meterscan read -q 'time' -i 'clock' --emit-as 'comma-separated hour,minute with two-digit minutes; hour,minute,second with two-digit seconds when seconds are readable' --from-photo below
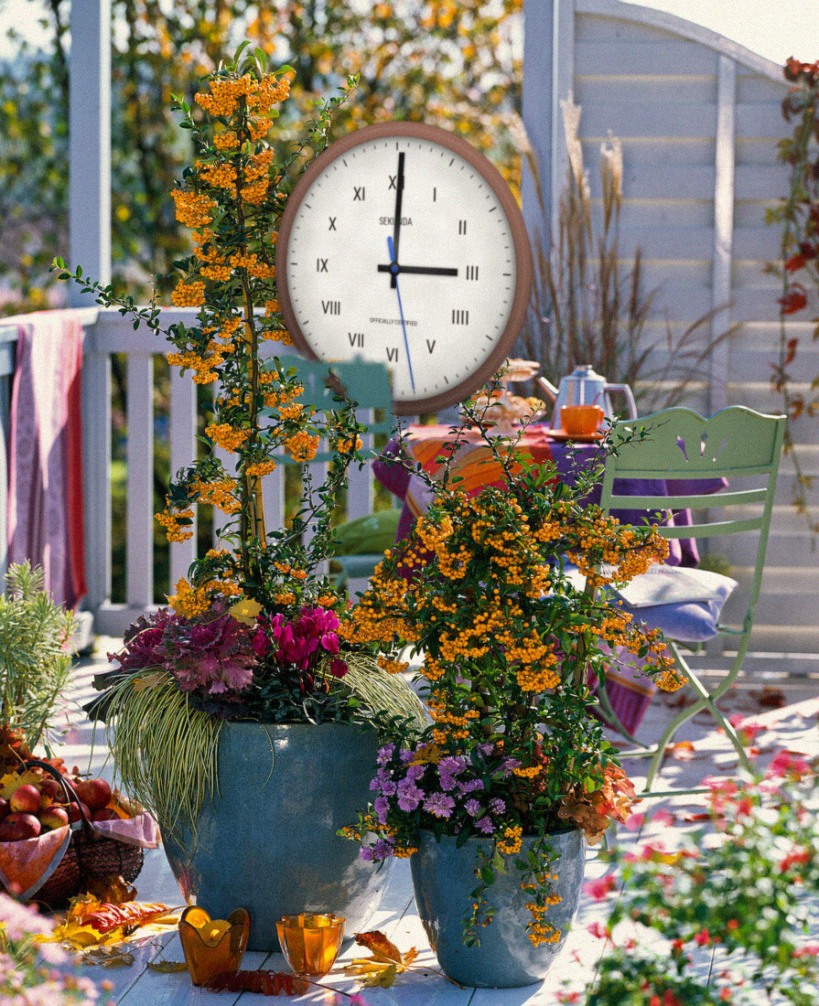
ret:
3,00,28
